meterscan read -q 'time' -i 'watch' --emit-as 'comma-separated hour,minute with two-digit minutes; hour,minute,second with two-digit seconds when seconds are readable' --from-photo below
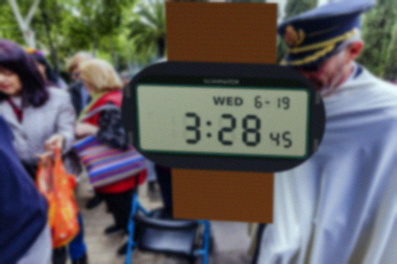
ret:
3,28,45
